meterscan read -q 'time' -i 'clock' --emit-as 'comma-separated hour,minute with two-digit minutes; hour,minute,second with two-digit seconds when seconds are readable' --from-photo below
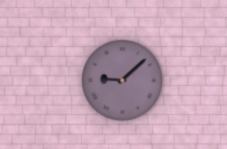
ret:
9,08
